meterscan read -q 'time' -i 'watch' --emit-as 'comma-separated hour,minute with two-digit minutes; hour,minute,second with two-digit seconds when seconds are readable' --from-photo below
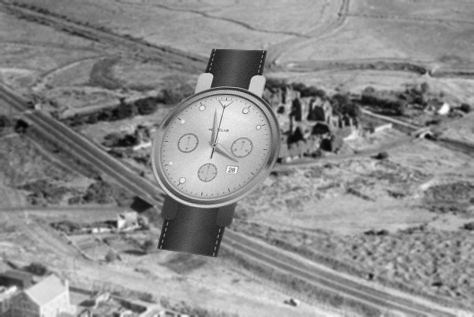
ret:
3,58
